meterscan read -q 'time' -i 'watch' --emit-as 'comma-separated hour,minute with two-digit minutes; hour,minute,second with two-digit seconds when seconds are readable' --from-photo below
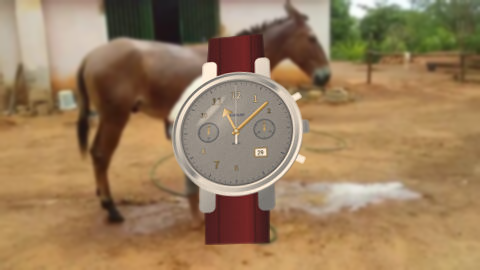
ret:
11,08
